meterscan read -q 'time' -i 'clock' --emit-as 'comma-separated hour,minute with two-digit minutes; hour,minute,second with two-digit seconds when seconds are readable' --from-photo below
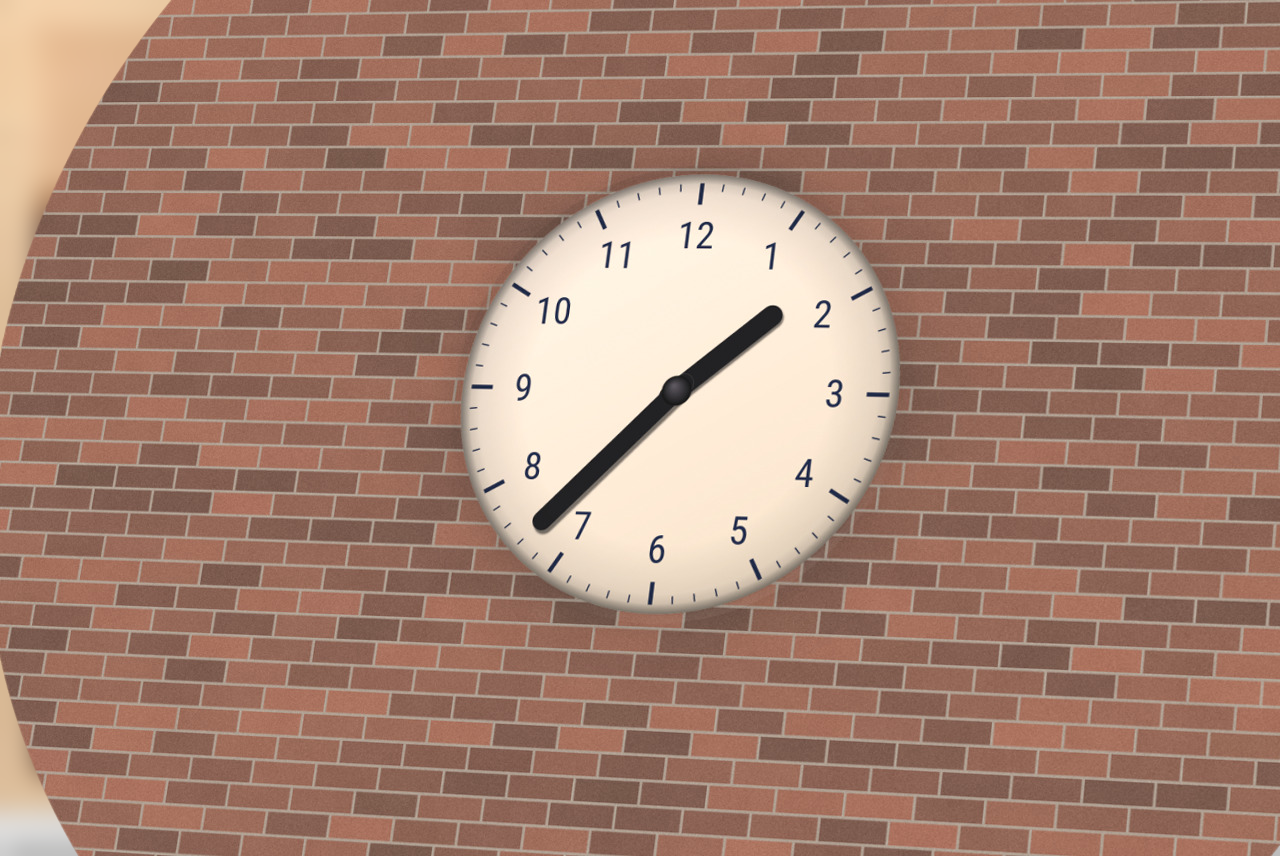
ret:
1,37
